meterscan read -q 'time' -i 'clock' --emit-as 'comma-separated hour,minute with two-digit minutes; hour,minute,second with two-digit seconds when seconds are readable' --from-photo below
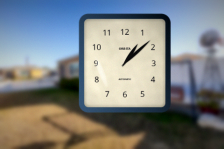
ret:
1,08
